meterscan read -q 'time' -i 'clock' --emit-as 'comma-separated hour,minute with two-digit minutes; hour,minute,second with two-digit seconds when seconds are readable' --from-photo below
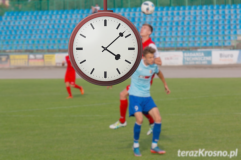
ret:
4,08
